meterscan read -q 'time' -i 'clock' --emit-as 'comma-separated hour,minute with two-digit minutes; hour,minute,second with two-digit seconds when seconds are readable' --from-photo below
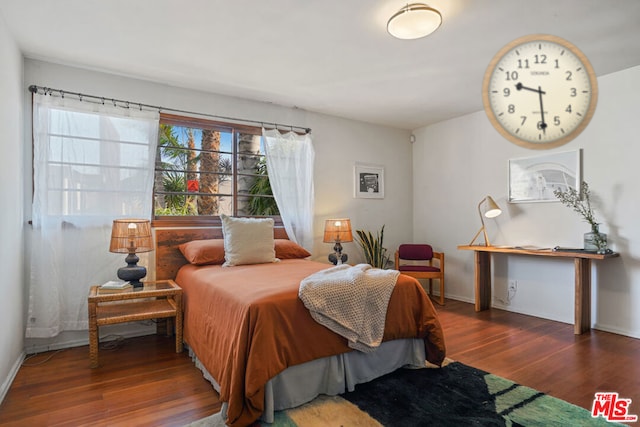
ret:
9,29
